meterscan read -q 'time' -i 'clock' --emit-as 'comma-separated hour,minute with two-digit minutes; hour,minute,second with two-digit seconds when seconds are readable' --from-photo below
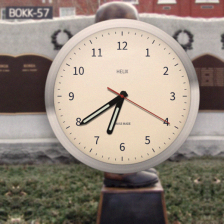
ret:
6,39,20
